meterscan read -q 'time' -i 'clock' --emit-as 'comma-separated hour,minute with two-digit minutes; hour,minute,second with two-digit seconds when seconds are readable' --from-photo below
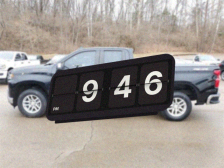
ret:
9,46
